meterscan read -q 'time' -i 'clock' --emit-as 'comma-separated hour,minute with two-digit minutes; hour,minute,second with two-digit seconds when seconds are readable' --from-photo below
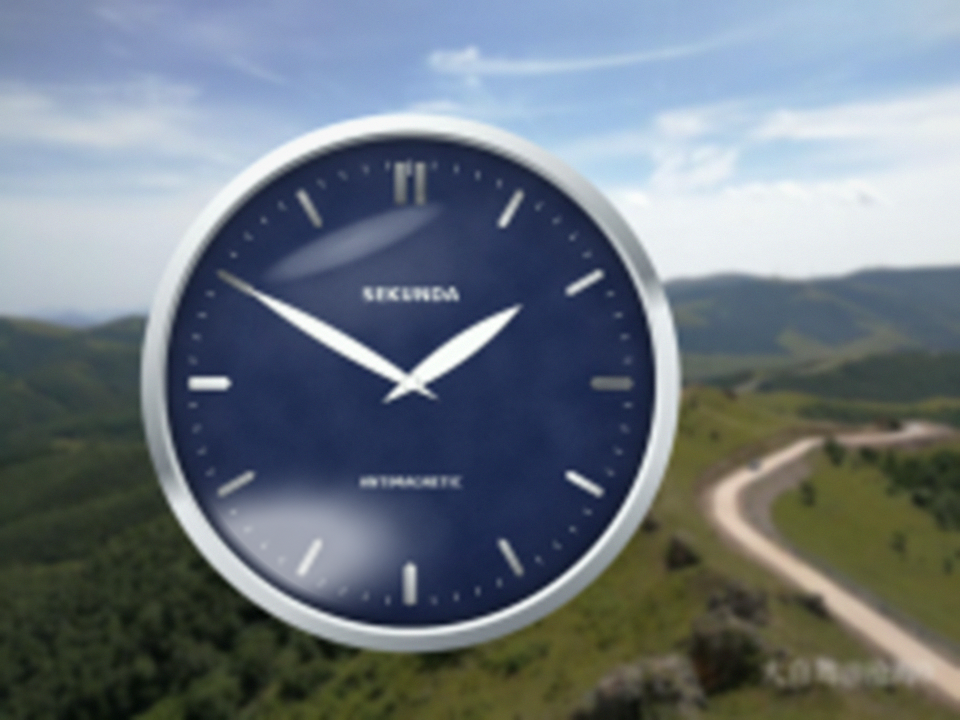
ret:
1,50
